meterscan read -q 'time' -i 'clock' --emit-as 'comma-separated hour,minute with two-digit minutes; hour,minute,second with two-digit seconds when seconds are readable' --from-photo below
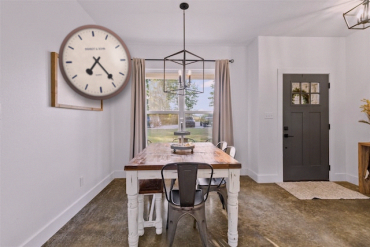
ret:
7,24
